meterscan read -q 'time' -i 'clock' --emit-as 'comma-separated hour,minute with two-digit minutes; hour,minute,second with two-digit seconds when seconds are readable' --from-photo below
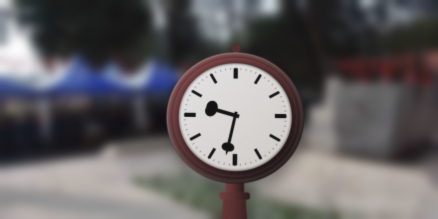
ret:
9,32
